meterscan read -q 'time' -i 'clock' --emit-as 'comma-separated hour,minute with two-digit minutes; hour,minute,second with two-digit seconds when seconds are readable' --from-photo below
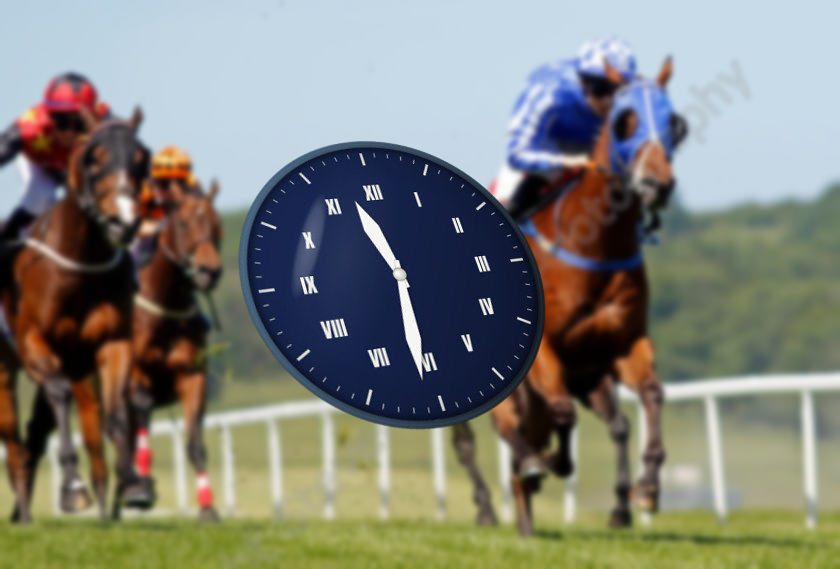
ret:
11,31
